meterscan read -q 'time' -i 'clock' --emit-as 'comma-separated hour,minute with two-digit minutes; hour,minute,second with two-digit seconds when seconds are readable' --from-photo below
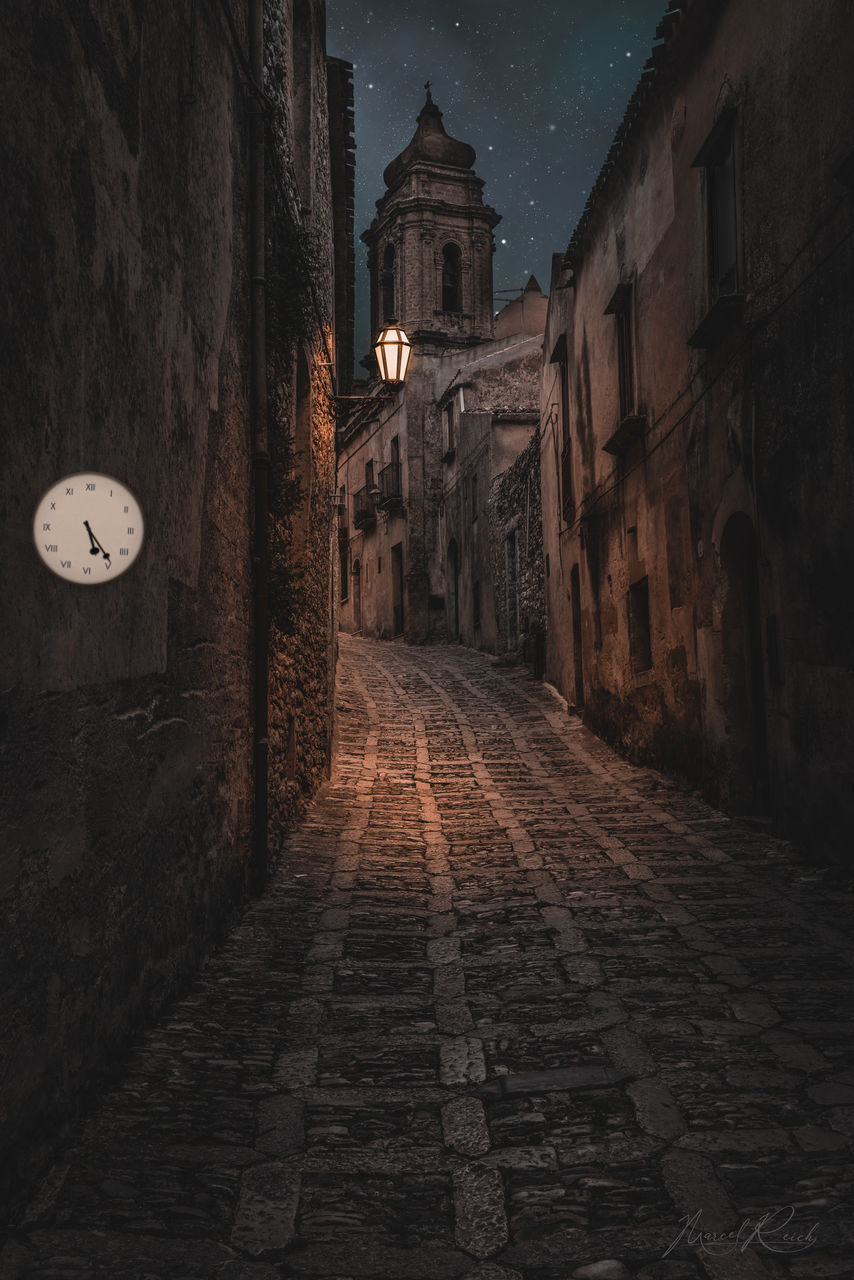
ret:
5,24
